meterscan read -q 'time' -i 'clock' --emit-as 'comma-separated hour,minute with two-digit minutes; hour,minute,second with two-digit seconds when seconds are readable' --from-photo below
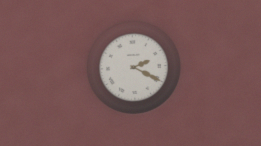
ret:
2,20
